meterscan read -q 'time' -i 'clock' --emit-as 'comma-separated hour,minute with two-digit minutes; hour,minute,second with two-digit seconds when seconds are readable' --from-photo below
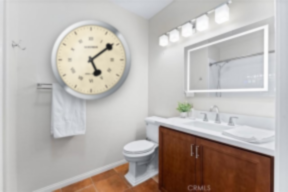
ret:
5,09
